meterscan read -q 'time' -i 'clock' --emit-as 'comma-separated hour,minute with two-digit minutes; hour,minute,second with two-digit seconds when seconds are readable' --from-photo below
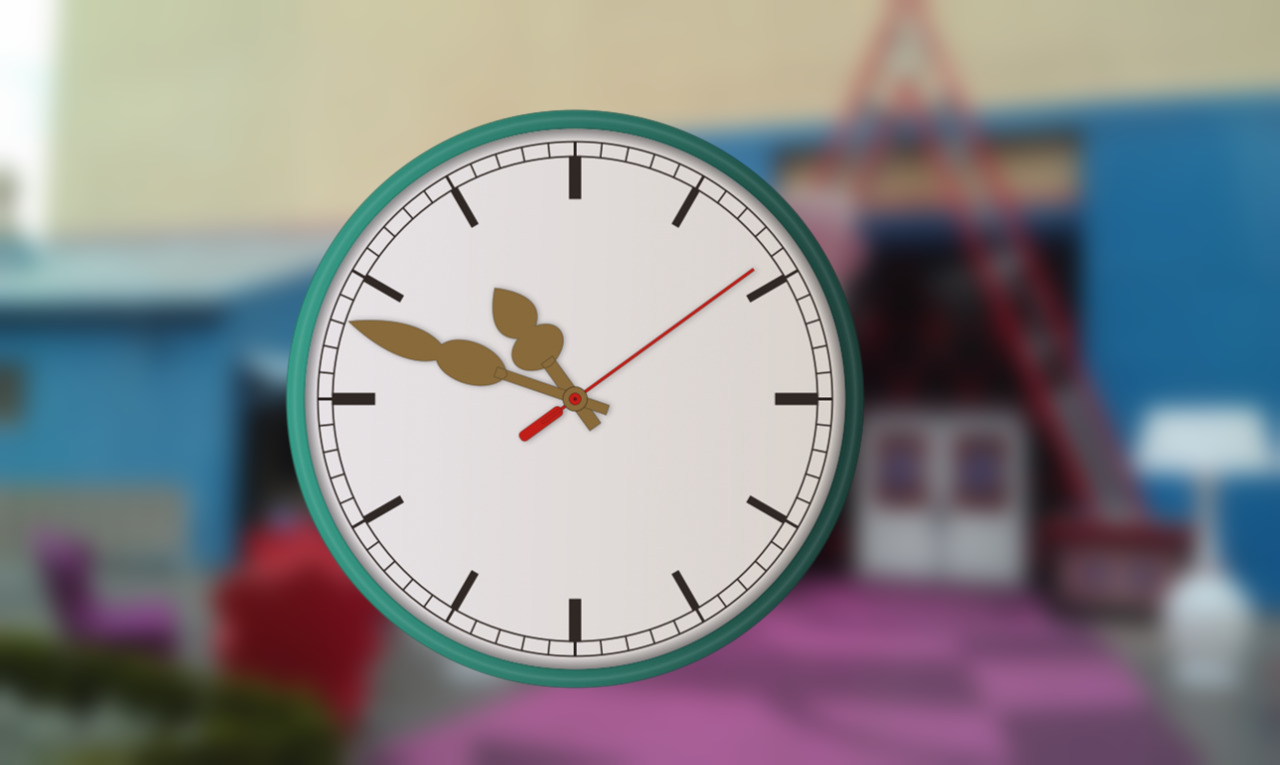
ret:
10,48,09
